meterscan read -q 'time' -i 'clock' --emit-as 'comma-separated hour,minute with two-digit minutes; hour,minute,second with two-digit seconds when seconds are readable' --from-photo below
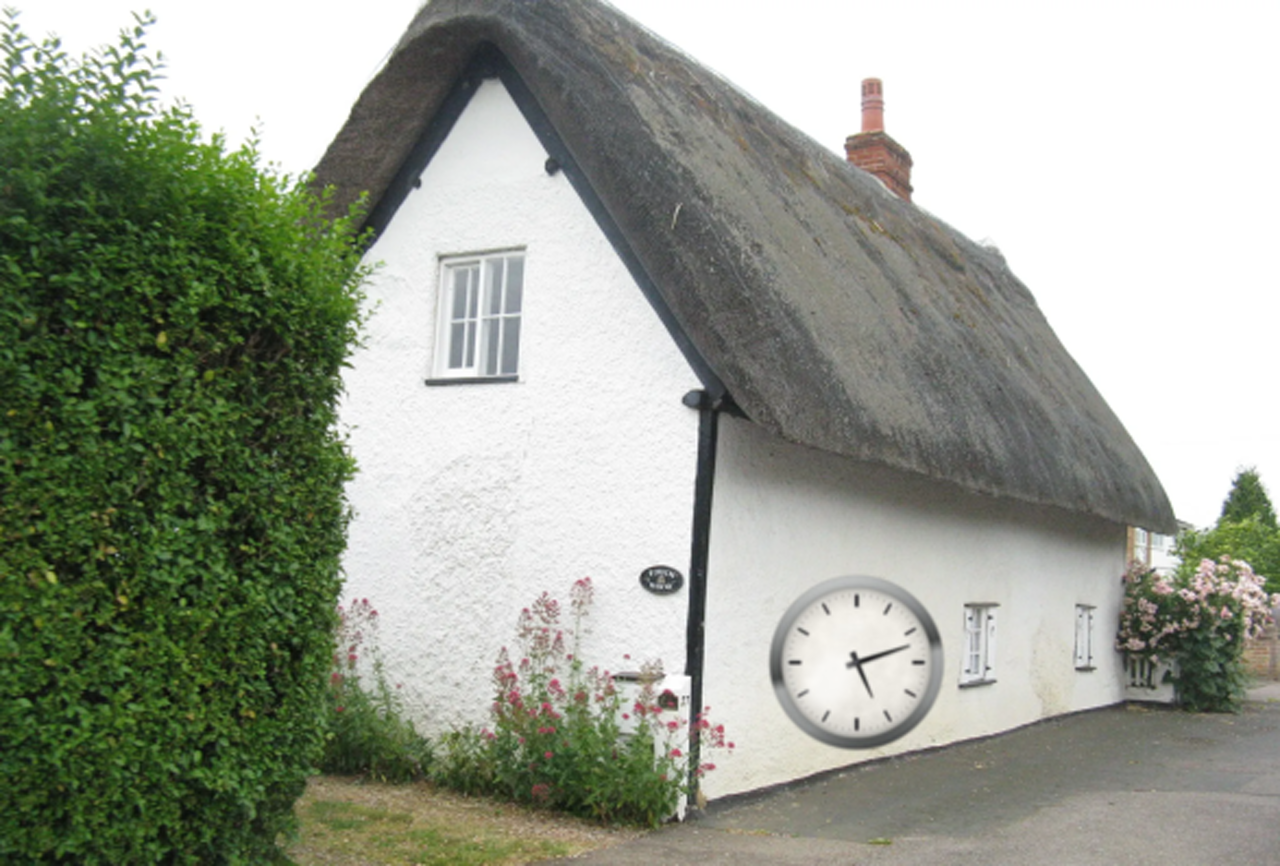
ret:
5,12
